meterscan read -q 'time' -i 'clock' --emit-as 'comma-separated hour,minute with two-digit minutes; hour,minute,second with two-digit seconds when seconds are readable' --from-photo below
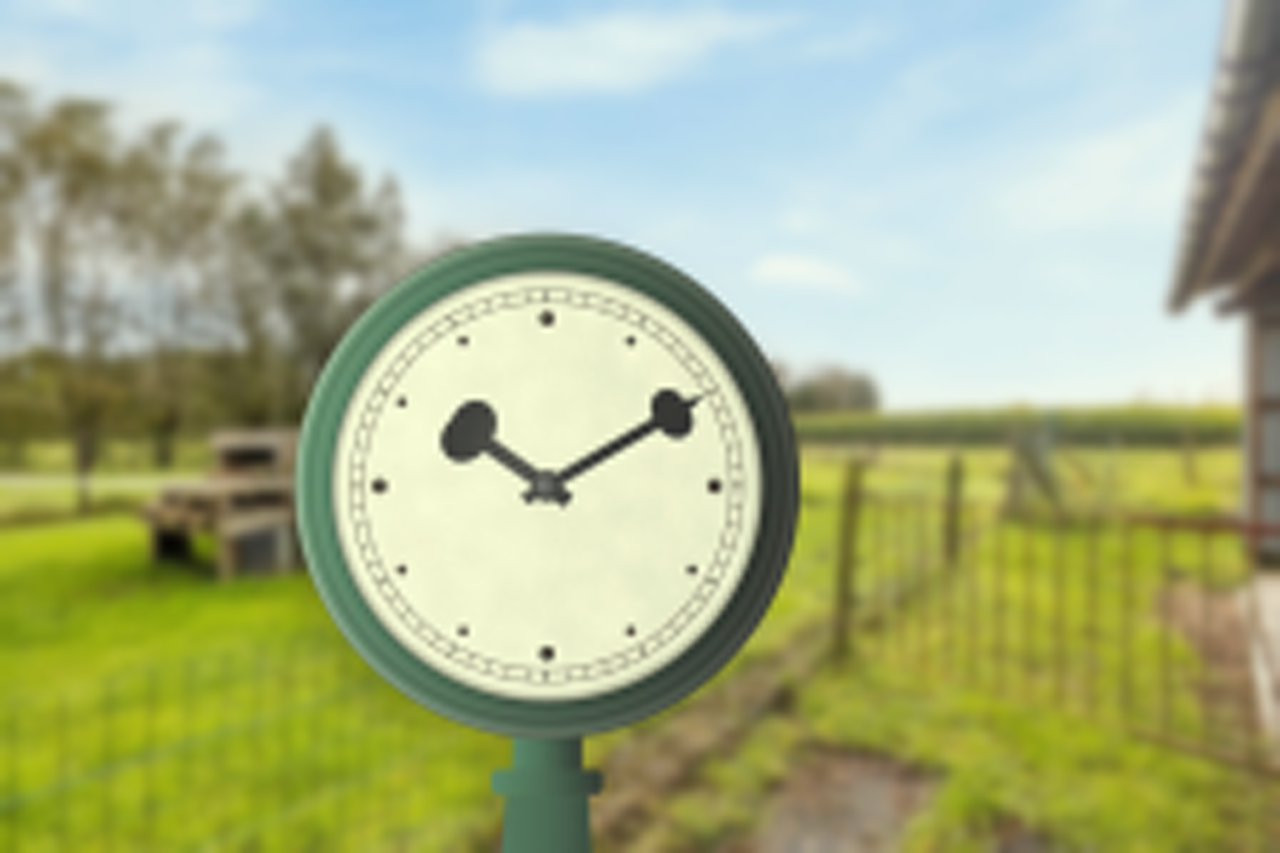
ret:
10,10
